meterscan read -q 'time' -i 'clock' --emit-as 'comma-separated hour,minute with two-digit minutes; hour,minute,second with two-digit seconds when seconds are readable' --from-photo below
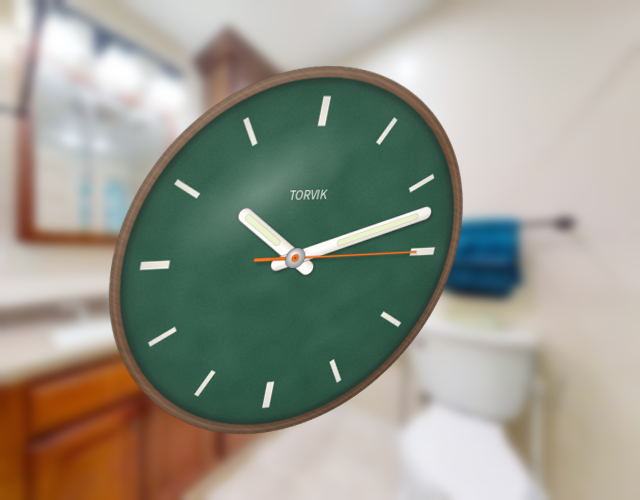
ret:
10,12,15
